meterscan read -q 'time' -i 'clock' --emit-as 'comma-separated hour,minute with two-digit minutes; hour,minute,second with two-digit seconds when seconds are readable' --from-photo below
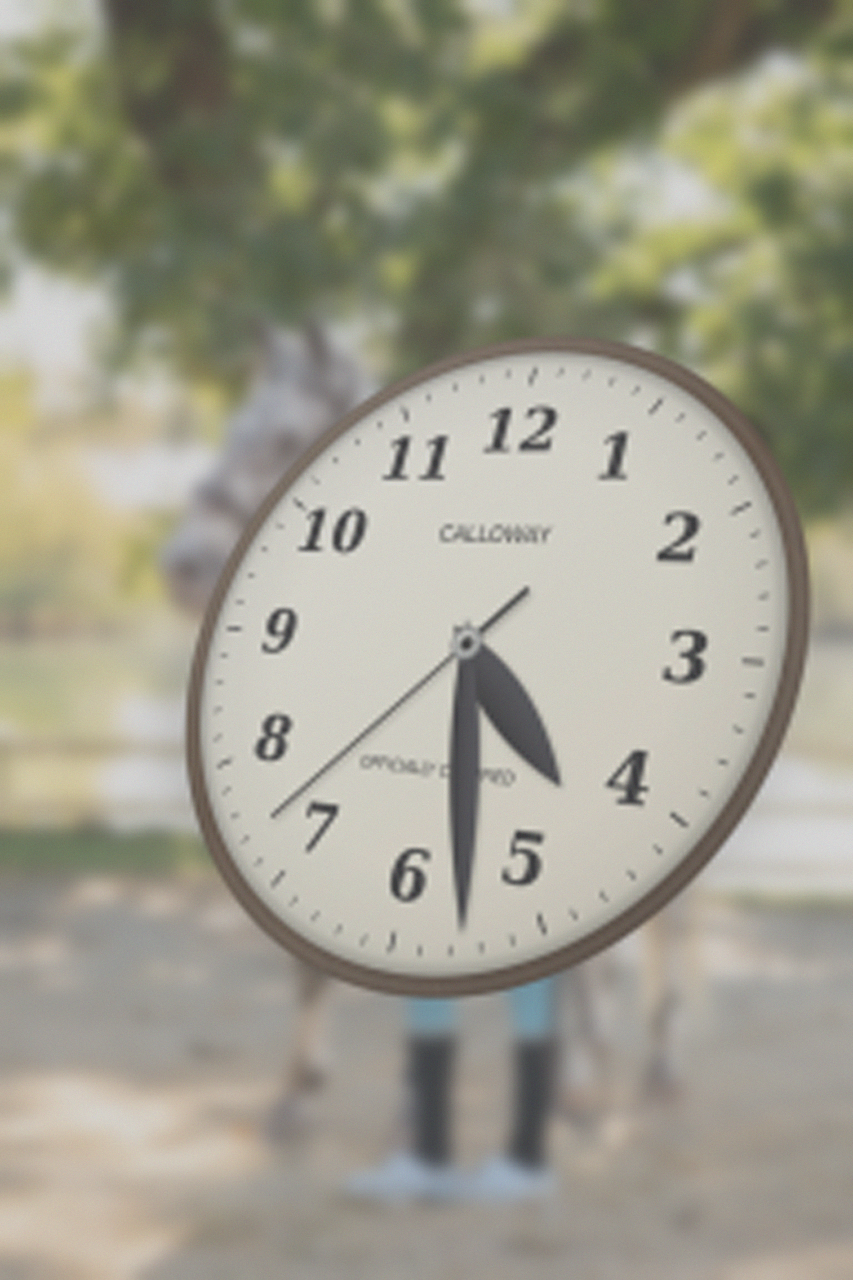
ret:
4,27,37
